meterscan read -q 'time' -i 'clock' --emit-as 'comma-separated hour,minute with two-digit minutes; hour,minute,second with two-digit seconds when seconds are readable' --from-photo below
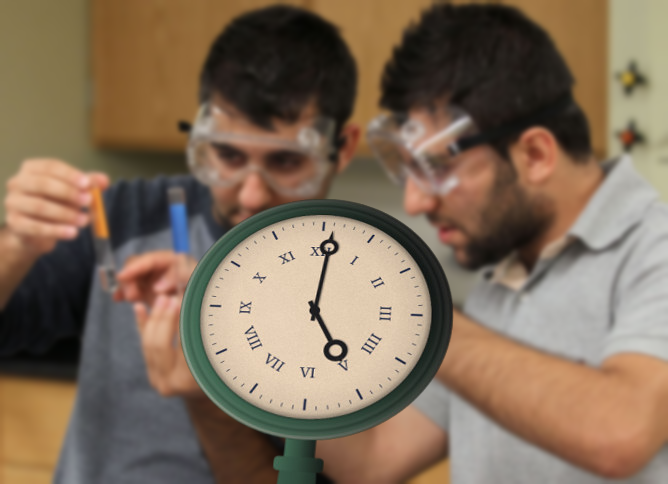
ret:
5,01
